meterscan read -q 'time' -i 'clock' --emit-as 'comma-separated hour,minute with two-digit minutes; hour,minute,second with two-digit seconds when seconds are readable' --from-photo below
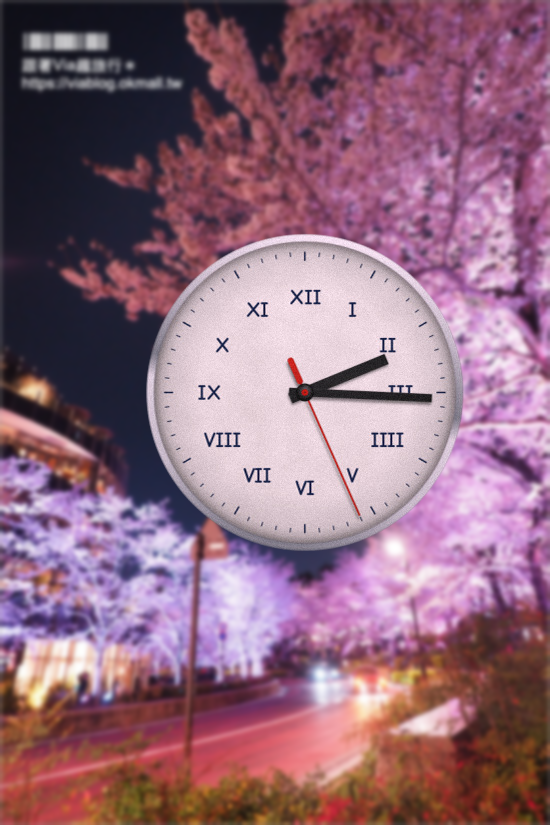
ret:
2,15,26
